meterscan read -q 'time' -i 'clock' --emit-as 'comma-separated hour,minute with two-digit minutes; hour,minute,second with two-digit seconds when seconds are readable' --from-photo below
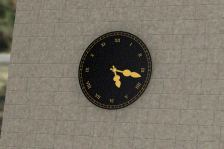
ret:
5,17
